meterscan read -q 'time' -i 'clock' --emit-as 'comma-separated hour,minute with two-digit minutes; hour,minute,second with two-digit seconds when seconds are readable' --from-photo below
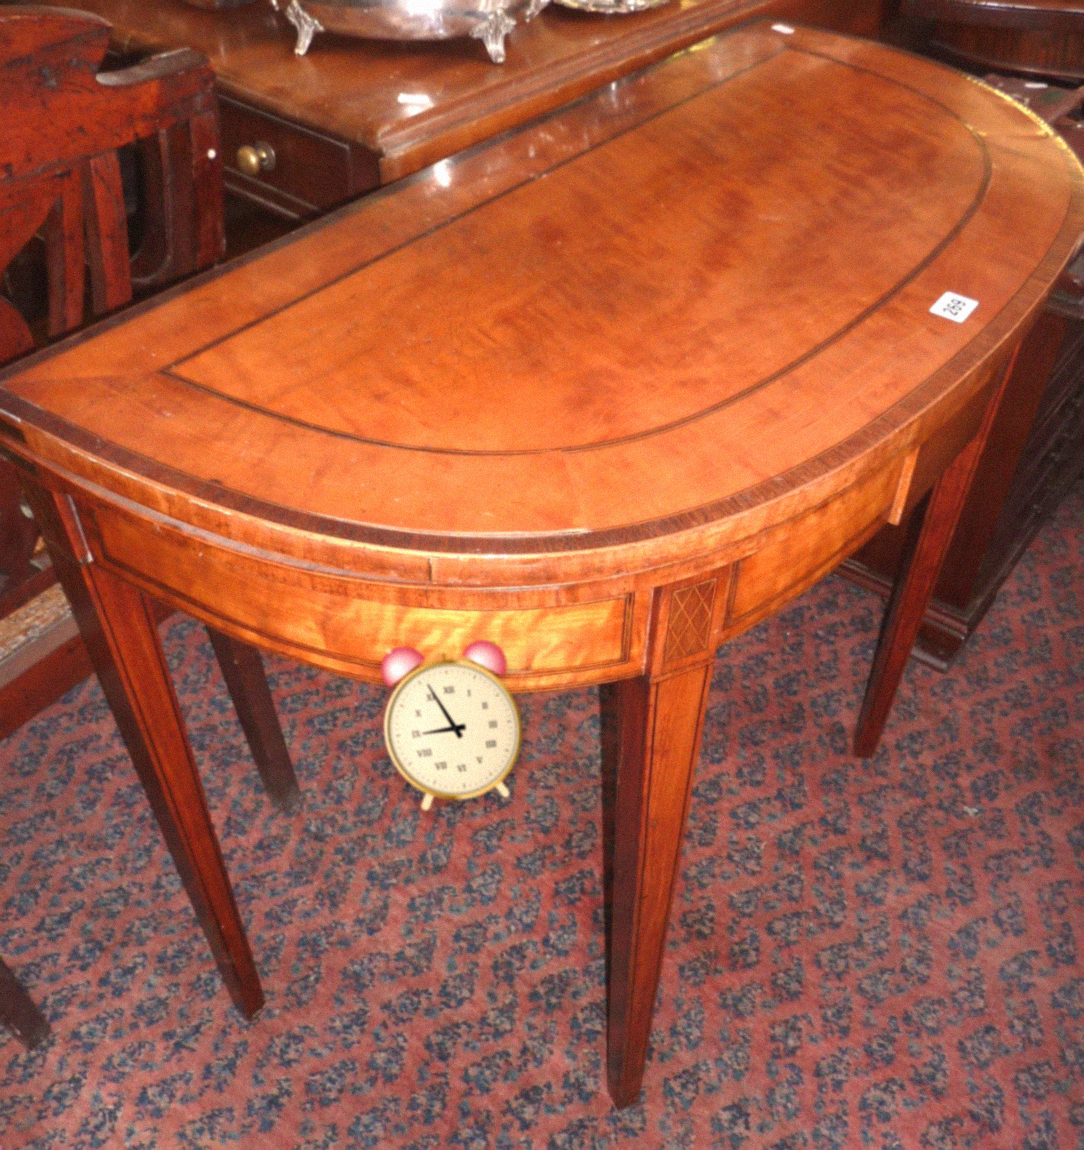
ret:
8,56
